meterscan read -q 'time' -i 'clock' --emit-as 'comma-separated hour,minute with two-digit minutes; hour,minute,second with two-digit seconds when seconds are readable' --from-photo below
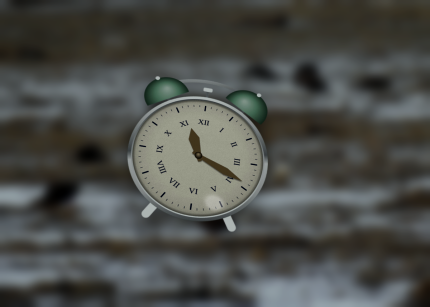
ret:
11,19
